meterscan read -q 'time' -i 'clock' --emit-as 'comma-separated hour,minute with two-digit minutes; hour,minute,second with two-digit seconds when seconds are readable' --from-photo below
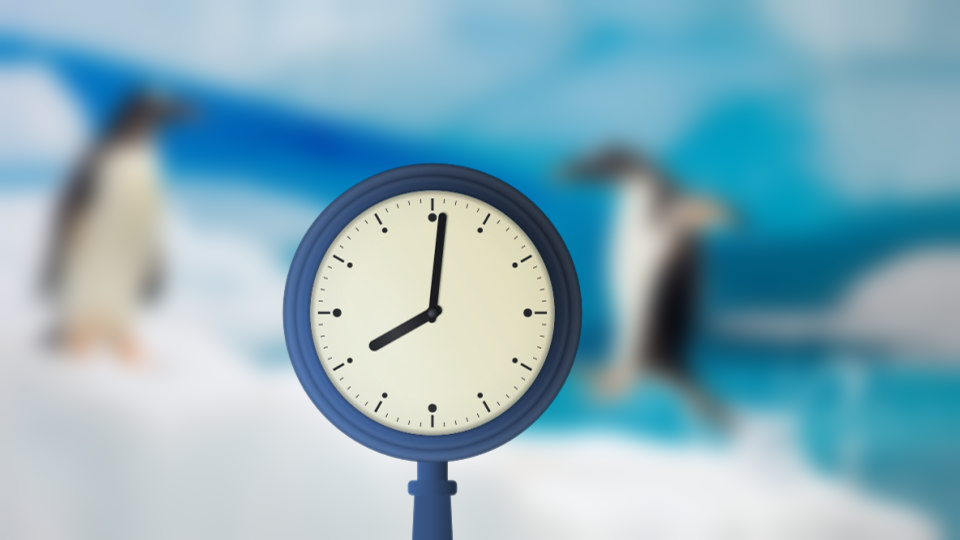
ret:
8,01
